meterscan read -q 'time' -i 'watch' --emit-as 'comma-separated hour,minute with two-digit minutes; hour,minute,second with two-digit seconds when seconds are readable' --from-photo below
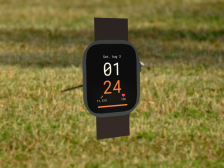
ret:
1,24
